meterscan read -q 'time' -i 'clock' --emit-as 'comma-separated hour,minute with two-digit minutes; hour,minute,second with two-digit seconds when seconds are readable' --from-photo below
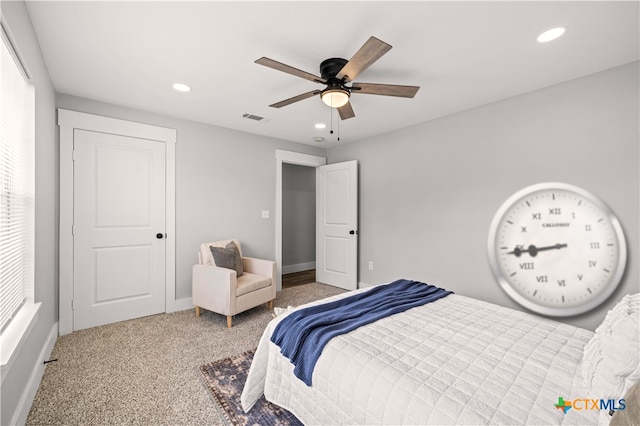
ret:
8,44
